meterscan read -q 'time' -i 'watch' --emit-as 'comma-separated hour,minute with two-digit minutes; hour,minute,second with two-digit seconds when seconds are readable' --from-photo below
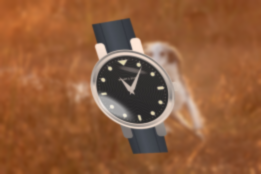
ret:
11,06
